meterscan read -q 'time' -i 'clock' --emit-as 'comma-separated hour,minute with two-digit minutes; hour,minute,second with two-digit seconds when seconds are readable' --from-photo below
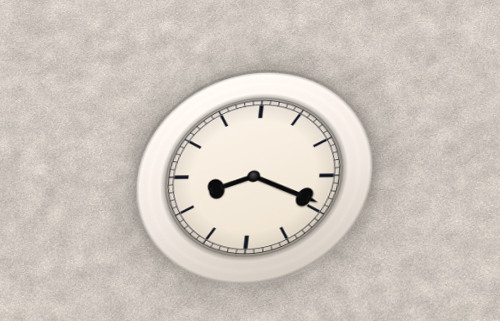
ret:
8,19
